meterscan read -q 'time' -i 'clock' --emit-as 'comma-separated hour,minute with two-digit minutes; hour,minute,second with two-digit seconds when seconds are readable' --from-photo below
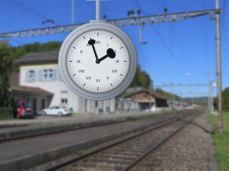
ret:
1,57
